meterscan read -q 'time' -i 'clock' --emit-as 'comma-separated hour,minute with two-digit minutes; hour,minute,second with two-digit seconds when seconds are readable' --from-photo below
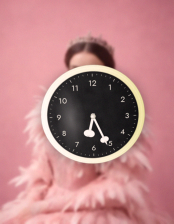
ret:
6,26
